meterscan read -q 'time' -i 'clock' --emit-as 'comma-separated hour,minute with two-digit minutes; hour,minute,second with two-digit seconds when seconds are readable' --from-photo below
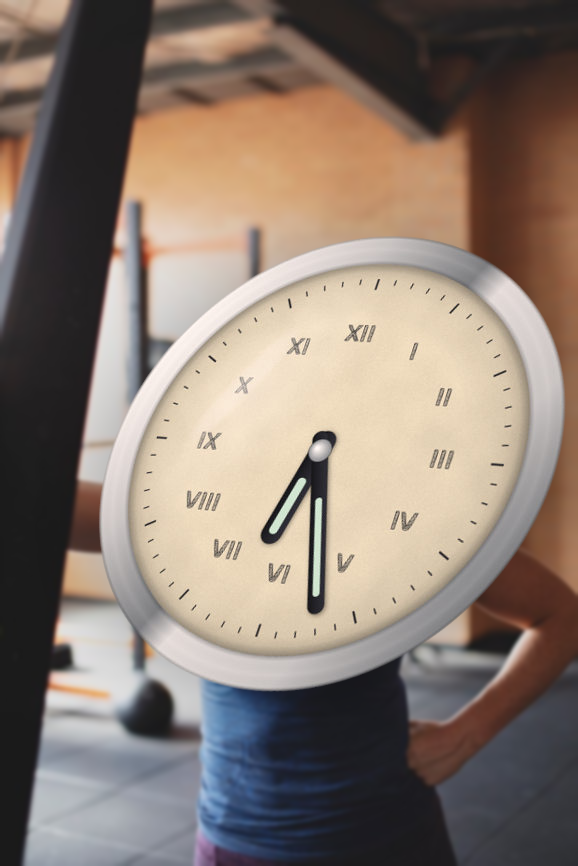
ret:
6,27
